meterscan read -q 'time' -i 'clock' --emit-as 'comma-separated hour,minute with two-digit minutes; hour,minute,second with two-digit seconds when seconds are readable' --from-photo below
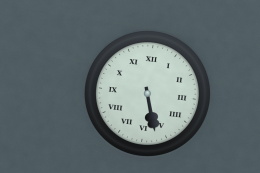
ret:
5,27
